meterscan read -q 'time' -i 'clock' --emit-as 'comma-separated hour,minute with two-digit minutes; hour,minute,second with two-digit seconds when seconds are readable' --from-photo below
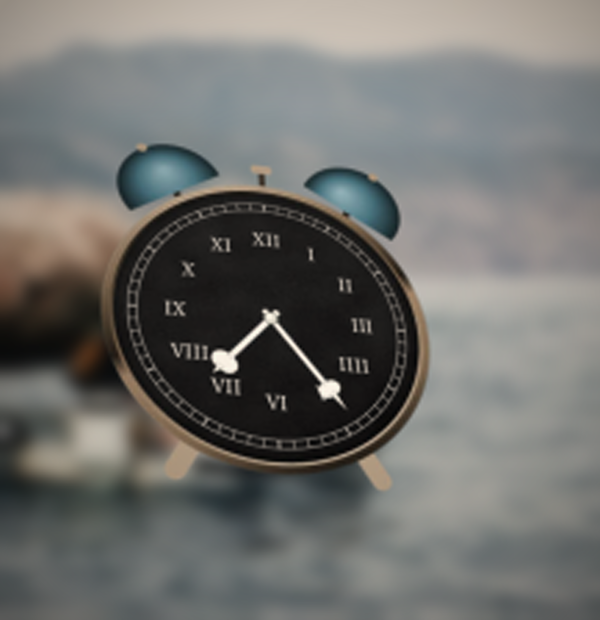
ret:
7,24
